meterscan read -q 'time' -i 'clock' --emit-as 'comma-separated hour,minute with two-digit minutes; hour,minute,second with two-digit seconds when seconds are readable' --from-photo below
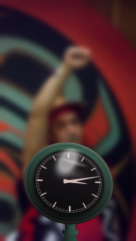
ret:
3,13
